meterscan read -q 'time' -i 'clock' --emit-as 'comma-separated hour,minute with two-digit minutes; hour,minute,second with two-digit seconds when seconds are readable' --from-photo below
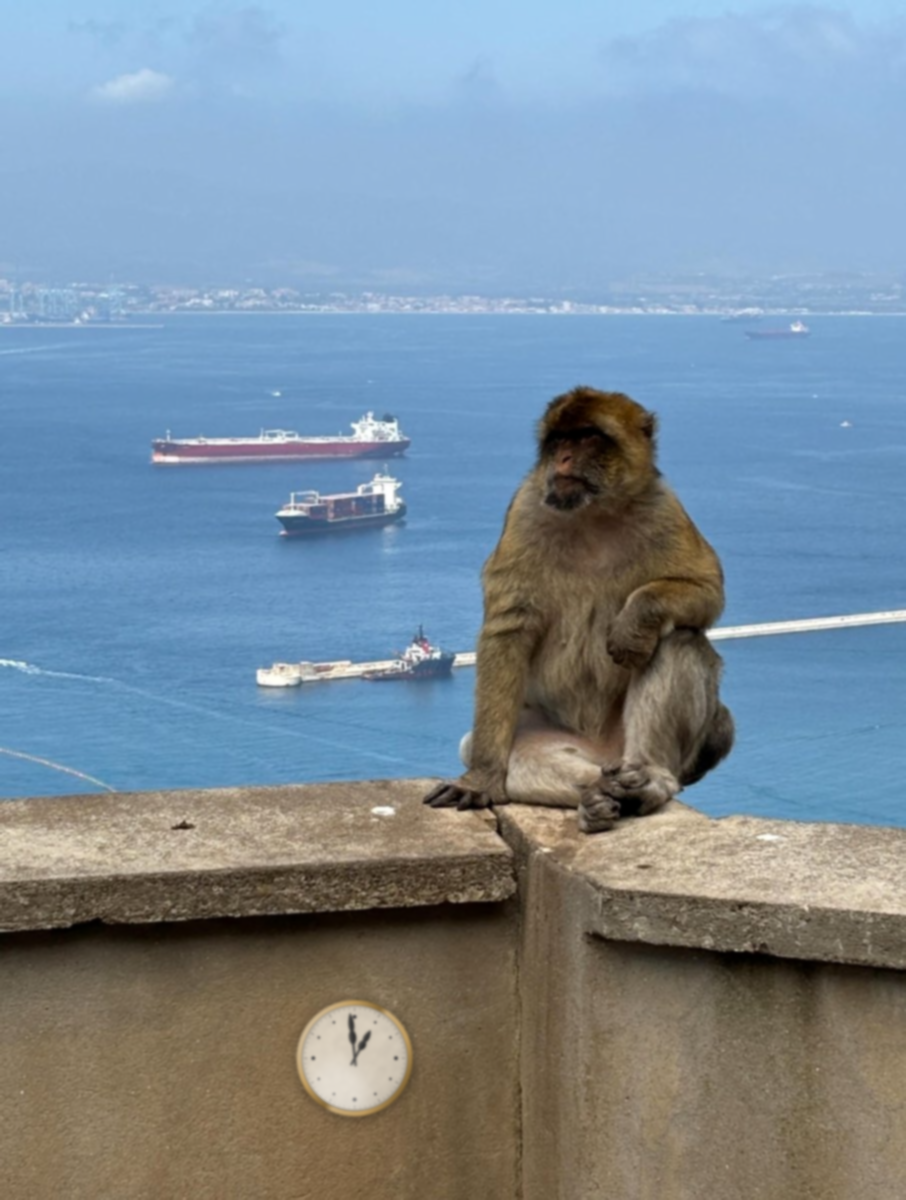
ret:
12,59
